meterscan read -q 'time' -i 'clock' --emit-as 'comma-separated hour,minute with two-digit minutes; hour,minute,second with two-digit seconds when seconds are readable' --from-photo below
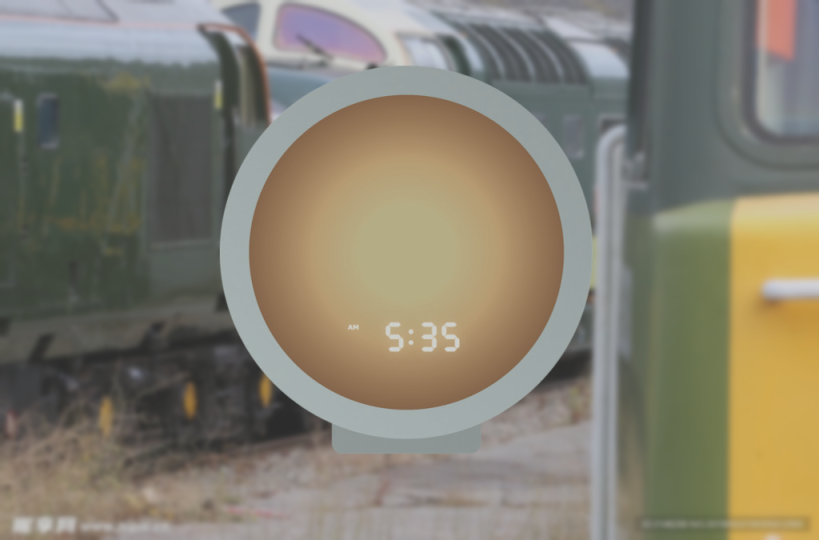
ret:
5,35
